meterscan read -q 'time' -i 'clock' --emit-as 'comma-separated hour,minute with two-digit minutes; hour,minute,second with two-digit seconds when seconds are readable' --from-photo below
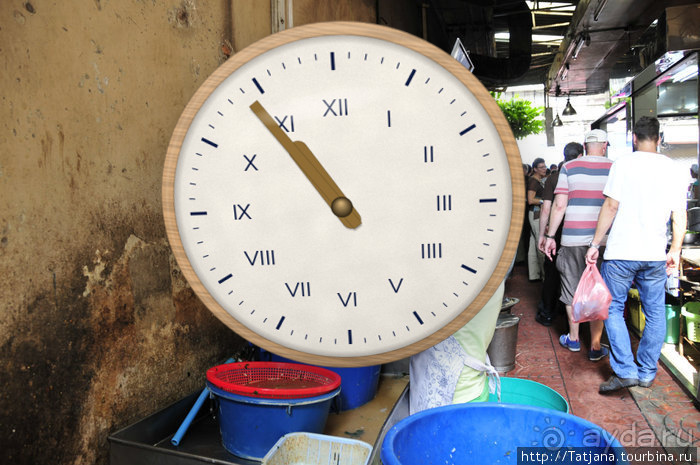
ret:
10,54
